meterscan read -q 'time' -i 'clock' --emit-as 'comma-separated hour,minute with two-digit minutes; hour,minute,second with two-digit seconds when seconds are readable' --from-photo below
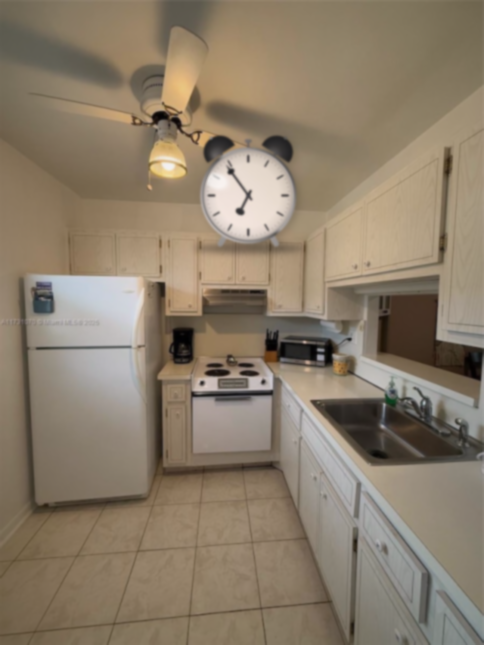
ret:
6,54
